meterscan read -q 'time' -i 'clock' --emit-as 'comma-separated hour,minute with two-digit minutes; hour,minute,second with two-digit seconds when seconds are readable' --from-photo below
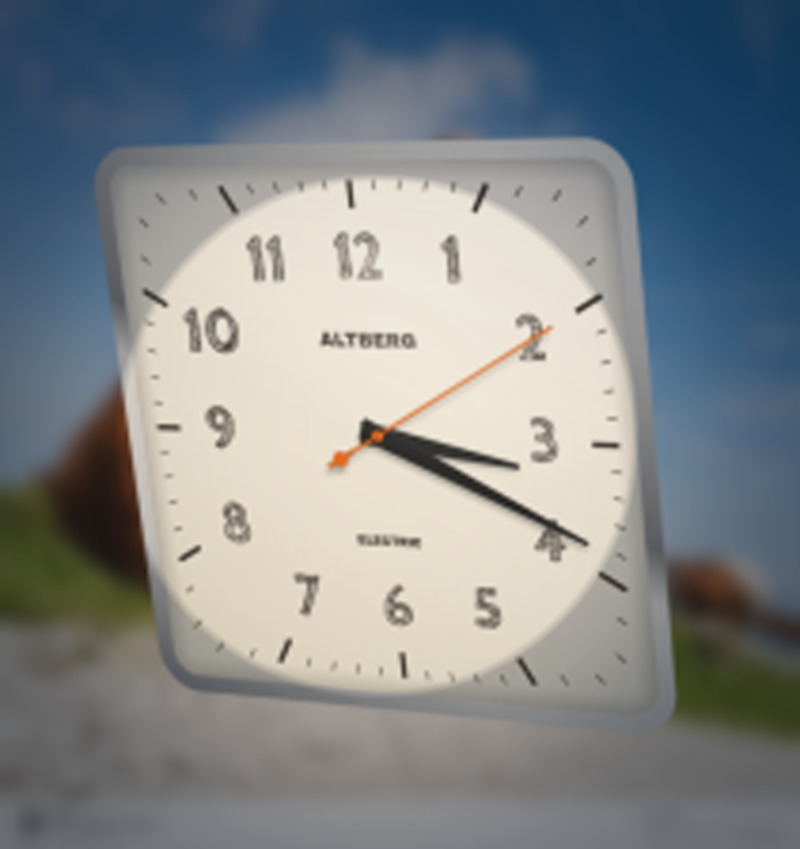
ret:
3,19,10
